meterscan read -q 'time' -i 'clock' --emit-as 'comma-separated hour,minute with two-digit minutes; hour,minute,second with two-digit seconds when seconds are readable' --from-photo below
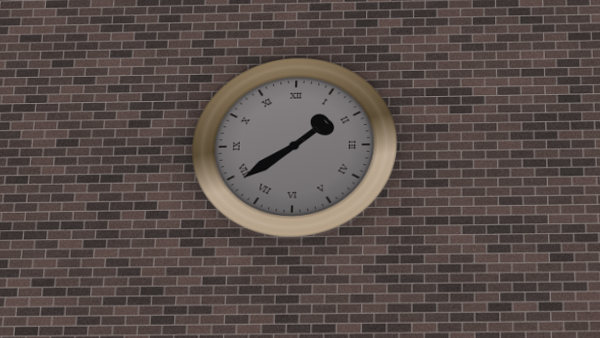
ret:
1,39
